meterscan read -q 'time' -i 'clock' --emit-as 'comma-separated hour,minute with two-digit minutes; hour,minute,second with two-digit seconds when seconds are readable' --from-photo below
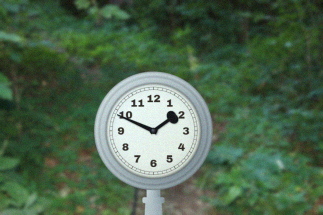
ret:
1,49
